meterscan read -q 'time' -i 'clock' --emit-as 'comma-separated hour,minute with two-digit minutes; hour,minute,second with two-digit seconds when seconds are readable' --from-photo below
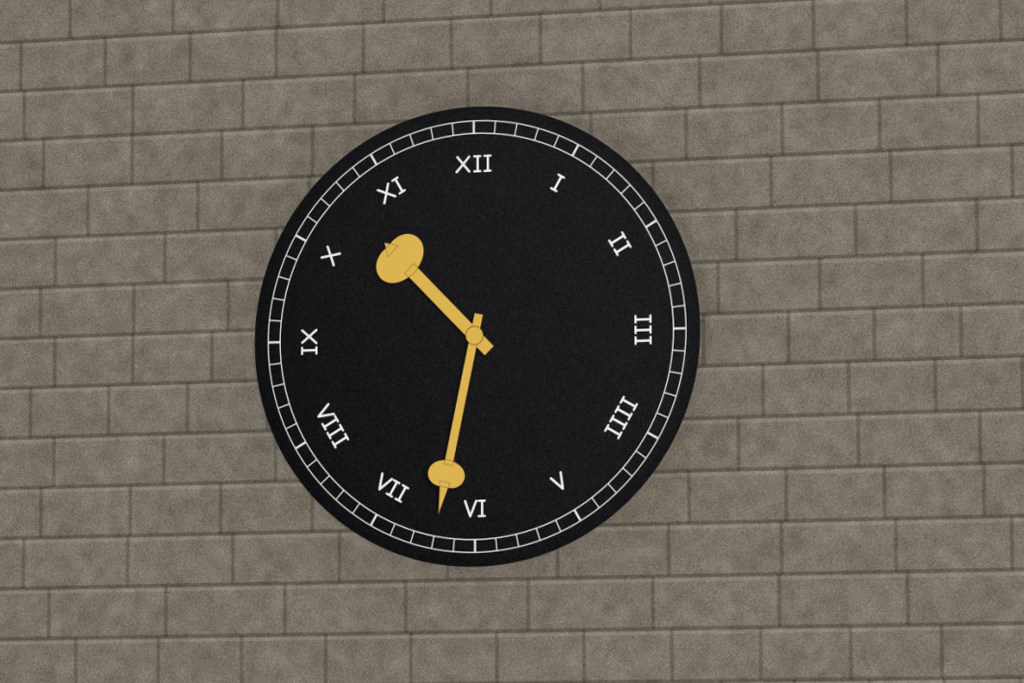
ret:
10,32
